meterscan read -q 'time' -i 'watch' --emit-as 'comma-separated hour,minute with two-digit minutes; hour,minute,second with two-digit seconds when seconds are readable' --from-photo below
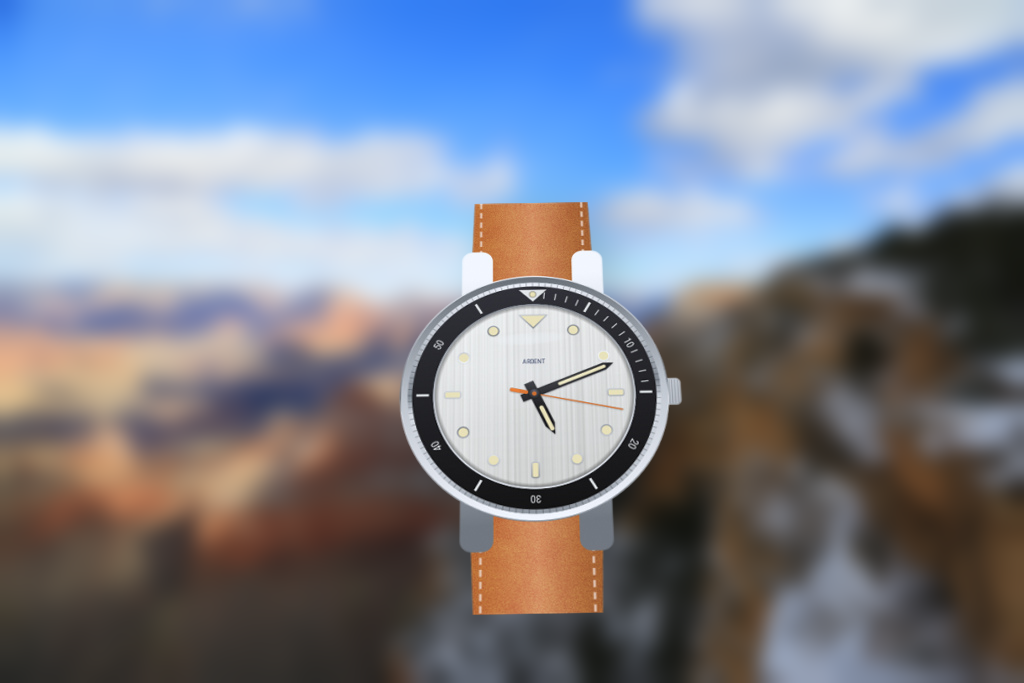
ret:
5,11,17
